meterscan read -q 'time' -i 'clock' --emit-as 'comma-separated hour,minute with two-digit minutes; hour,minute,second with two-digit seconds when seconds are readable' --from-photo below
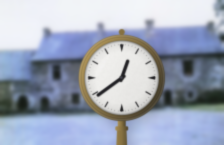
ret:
12,39
